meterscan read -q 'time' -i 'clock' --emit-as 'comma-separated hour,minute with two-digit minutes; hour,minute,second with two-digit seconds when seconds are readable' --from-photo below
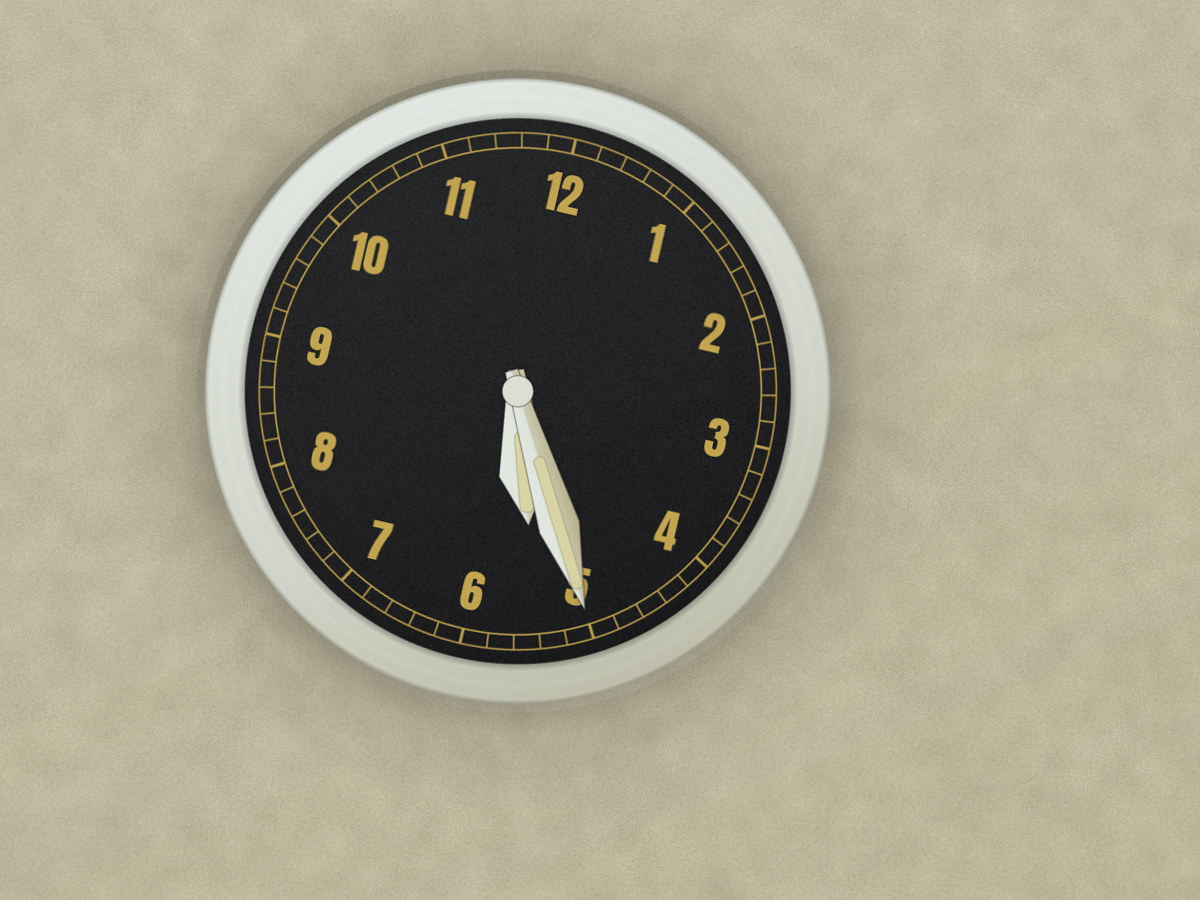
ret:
5,25
